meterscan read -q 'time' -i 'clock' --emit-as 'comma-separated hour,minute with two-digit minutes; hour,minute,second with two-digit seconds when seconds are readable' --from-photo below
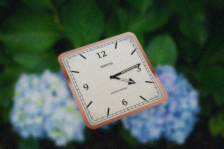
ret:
4,14
